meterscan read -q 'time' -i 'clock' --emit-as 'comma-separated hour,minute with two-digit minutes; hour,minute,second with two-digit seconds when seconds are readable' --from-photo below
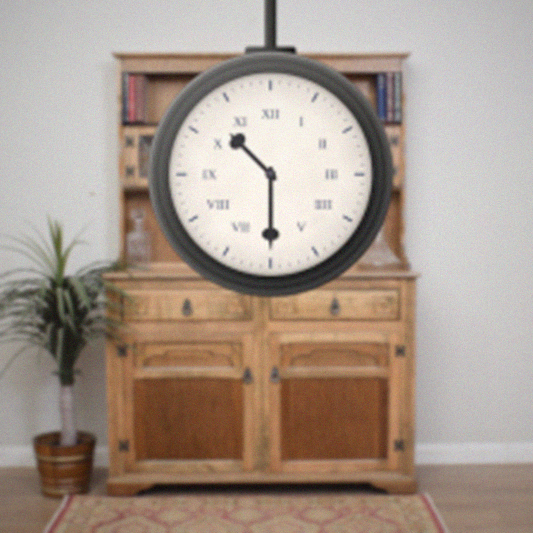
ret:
10,30
